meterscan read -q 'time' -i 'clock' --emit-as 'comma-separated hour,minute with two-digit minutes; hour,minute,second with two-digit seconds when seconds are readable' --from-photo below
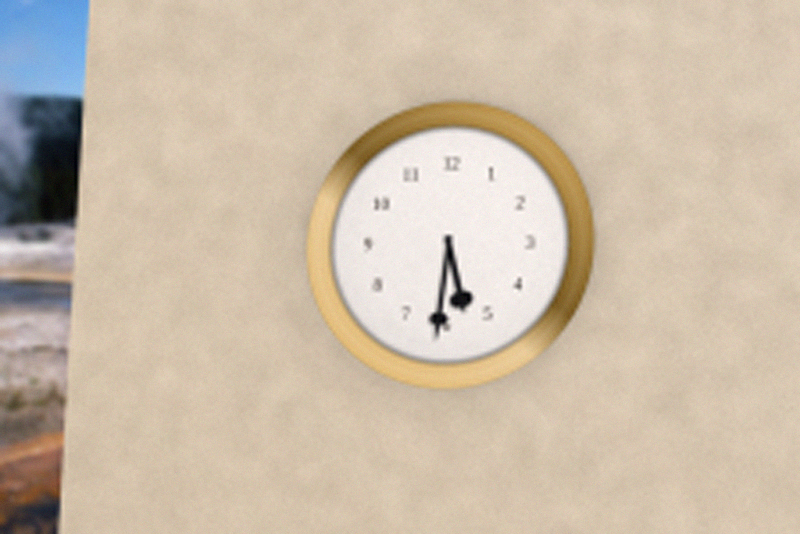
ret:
5,31
